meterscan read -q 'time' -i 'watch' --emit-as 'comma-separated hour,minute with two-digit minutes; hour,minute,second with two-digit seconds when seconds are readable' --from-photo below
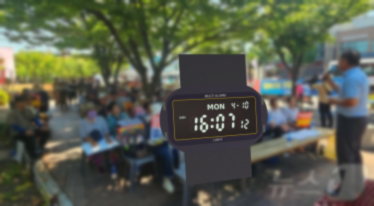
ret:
16,07,12
